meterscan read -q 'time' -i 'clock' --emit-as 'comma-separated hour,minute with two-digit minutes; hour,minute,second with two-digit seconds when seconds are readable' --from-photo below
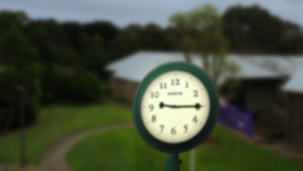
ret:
9,15
